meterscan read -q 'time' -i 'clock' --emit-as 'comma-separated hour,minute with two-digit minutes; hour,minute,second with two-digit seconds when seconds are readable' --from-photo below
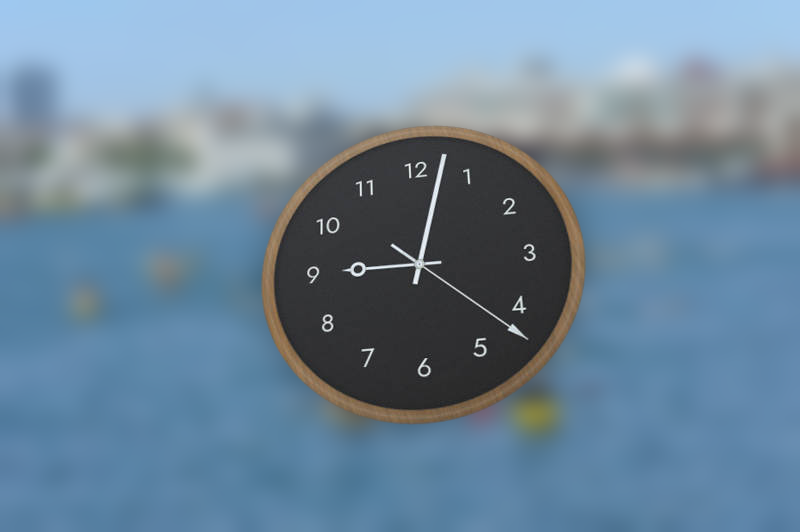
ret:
9,02,22
